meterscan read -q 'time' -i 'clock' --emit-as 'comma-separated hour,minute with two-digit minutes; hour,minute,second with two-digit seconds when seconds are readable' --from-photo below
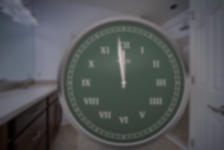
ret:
11,59
